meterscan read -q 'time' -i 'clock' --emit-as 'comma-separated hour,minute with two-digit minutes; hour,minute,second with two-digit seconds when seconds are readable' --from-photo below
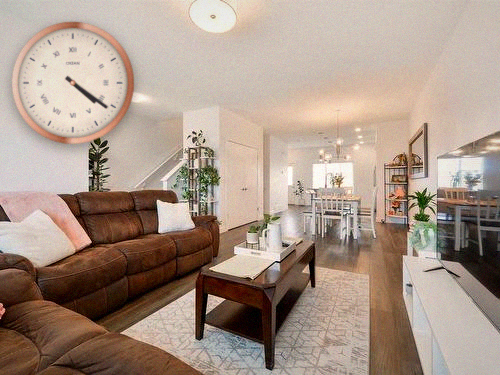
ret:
4,21
